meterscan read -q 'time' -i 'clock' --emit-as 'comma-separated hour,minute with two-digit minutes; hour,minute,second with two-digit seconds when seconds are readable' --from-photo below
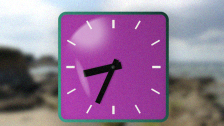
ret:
8,34
